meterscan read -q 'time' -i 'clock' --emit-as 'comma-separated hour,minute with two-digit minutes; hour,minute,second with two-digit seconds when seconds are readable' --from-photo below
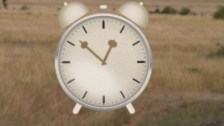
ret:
12,52
